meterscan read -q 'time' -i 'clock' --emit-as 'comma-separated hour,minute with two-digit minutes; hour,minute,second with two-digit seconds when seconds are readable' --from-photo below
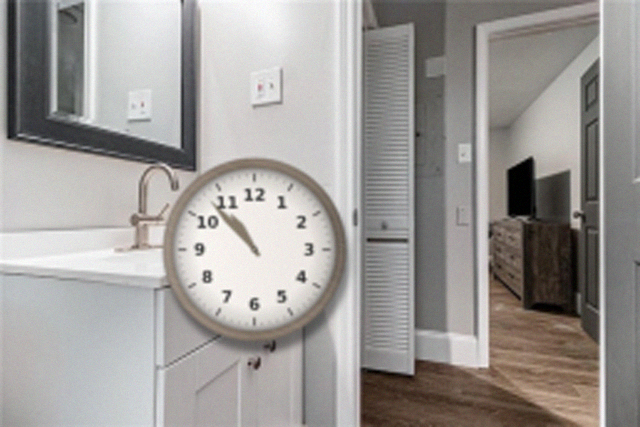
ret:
10,53
